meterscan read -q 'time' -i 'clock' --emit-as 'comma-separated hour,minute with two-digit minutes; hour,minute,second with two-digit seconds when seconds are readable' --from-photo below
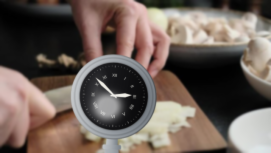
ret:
2,52
